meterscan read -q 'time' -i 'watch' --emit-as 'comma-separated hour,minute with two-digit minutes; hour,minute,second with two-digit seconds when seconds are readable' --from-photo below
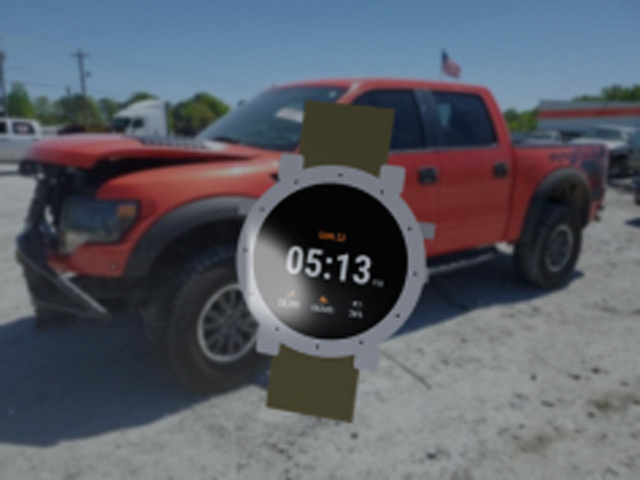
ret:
5,13
